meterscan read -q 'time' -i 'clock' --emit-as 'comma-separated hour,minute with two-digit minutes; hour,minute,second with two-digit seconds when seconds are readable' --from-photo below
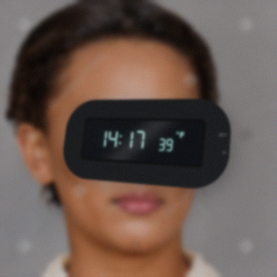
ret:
14,17
